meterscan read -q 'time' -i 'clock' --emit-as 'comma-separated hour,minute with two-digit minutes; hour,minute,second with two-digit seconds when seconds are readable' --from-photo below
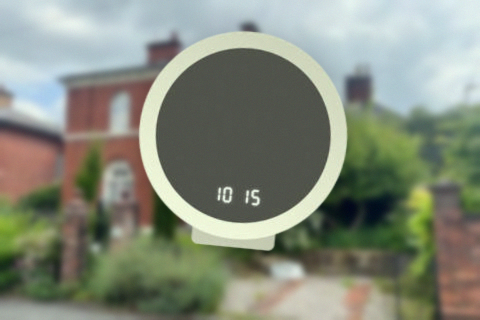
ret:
10,15
